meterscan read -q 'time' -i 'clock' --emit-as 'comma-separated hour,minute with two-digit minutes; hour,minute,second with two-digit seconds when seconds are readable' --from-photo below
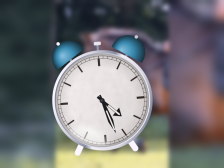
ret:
4,27
